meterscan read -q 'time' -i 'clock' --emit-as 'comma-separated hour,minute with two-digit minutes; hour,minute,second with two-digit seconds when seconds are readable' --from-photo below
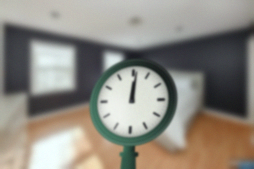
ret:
12,01
